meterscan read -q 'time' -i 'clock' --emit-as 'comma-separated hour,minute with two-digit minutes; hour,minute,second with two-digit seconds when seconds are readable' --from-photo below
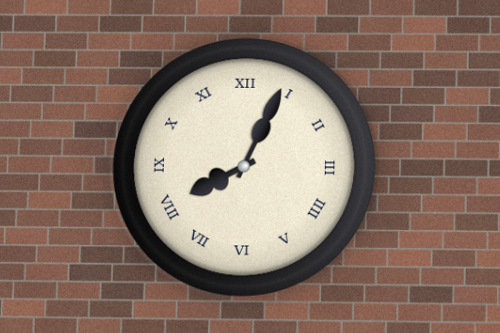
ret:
8,04
